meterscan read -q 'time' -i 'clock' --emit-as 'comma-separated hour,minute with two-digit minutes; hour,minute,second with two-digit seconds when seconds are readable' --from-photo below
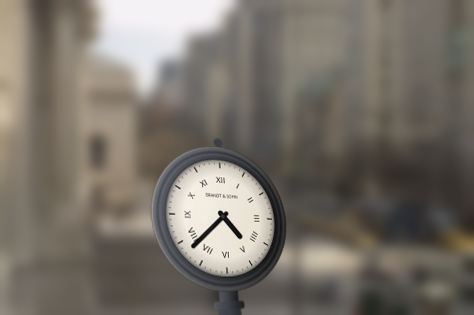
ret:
4,38
